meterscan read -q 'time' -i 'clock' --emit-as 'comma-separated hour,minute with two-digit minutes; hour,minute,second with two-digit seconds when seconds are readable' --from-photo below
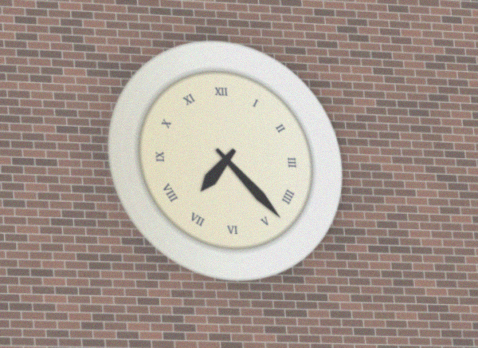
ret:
7,23
